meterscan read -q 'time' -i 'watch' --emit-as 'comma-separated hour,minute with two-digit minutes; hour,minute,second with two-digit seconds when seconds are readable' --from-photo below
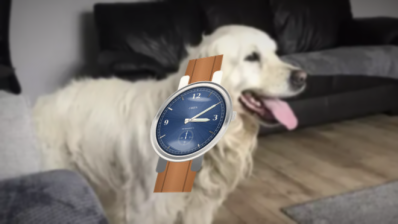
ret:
3,10
